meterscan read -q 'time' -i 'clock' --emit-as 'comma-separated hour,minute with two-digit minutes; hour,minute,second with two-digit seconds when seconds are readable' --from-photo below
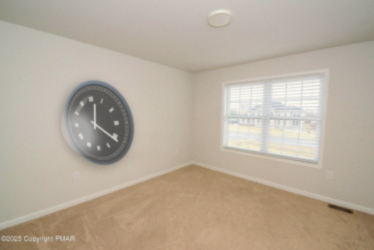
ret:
12,21
